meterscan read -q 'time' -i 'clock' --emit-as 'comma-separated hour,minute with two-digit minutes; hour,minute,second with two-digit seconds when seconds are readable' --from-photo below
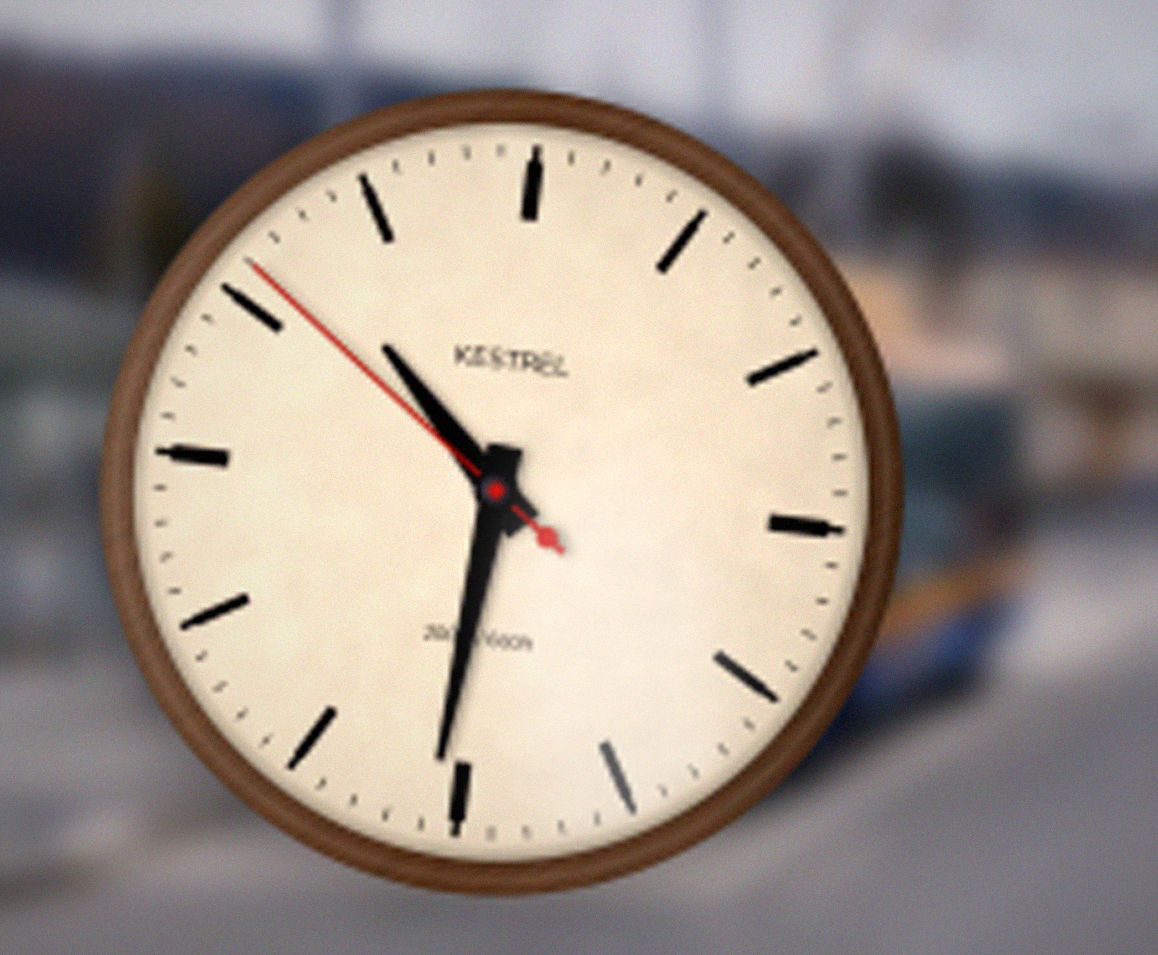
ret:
10,30,51
